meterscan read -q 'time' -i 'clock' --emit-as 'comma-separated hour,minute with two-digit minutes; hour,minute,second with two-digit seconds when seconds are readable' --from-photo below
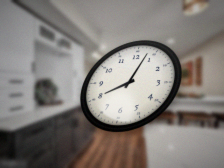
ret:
8,03
